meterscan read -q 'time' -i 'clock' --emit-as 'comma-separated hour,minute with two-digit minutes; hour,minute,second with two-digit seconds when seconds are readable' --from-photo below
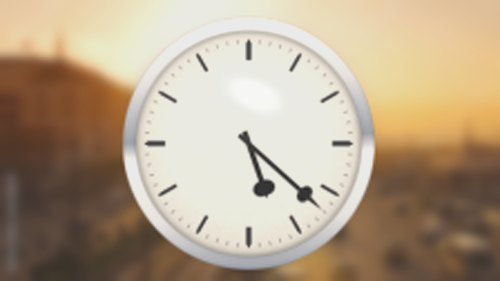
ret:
5,22
